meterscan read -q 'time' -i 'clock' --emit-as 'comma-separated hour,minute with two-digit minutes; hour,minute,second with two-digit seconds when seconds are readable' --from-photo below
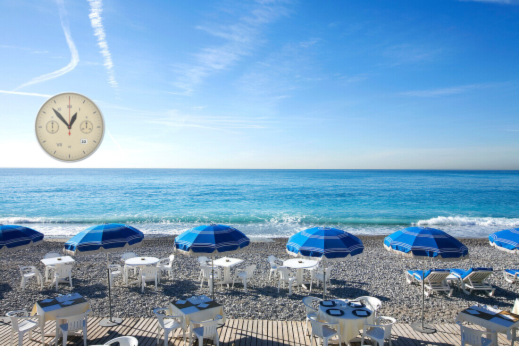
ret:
12,53
